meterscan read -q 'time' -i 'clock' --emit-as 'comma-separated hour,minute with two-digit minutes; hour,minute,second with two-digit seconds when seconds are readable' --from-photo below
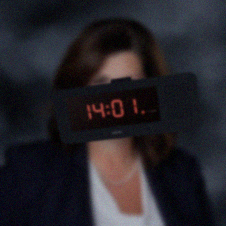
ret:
14,01
